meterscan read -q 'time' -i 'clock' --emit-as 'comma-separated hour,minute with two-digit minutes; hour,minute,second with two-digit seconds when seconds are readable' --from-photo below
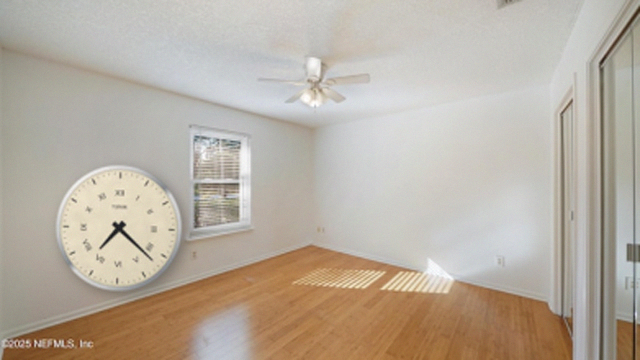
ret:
7,22
